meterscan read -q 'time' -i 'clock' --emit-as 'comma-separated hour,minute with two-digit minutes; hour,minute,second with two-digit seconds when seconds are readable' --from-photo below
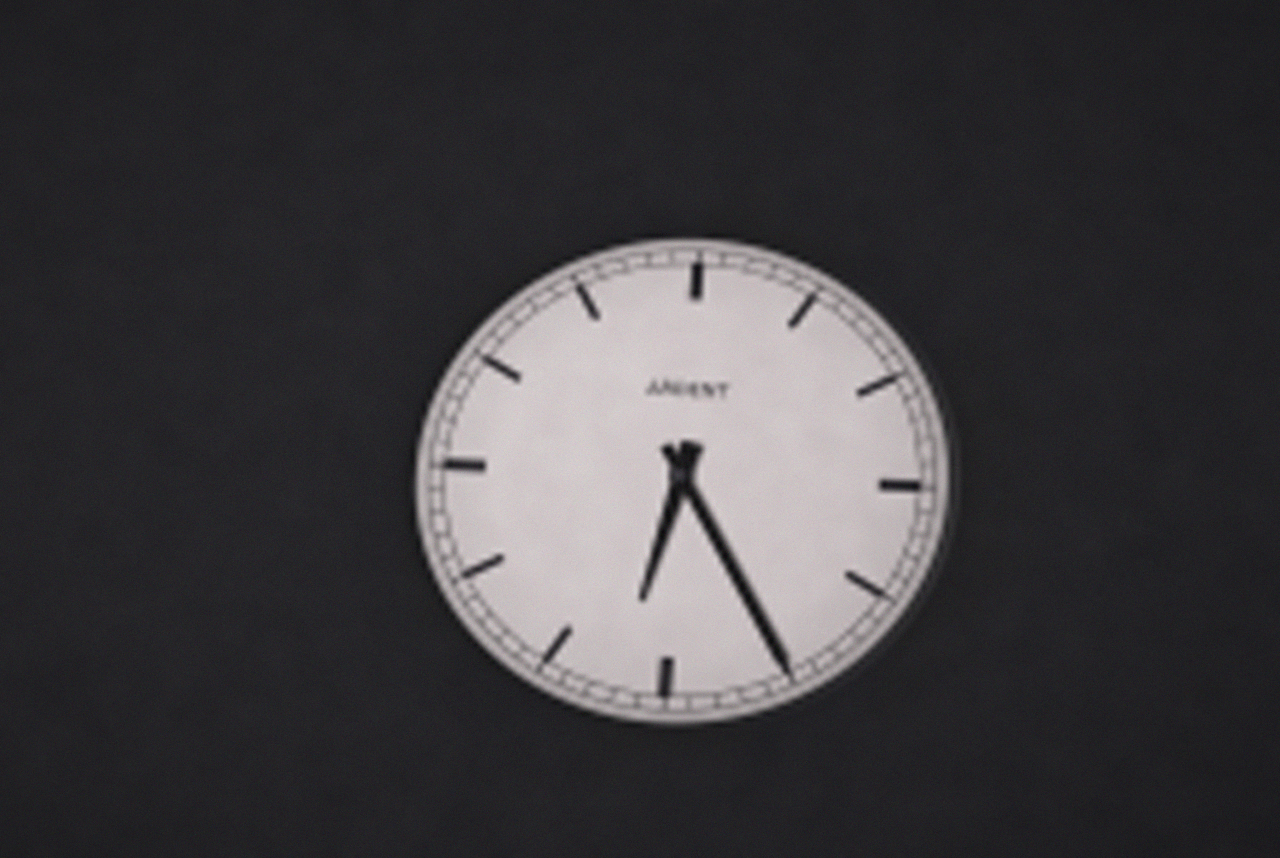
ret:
6,25
